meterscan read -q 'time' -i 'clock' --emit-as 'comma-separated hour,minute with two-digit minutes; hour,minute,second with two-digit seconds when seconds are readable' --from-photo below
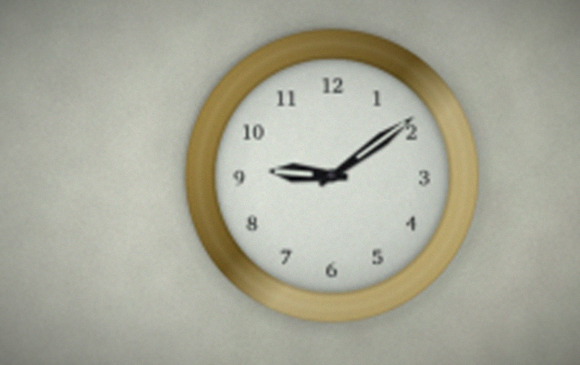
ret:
9,09
